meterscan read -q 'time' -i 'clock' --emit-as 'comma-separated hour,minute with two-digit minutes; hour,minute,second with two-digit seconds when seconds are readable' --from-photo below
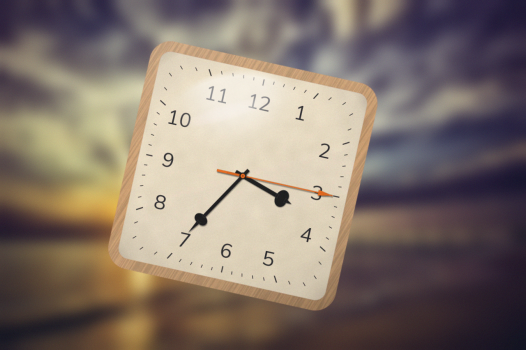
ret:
3,35,15
